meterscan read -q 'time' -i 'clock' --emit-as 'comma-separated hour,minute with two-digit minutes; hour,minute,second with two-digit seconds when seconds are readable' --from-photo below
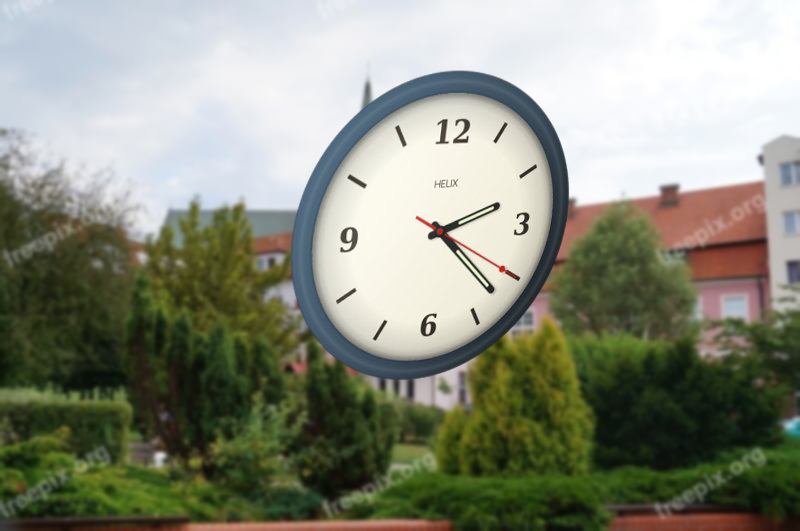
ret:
2,22,20
